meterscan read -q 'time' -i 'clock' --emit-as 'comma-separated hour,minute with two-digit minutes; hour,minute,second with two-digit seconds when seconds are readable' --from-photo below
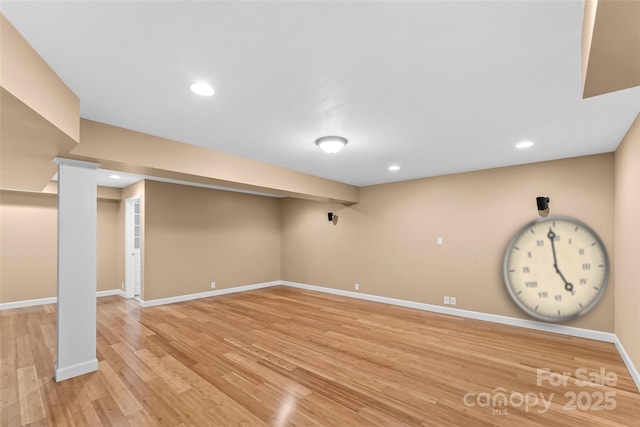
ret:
4,59
